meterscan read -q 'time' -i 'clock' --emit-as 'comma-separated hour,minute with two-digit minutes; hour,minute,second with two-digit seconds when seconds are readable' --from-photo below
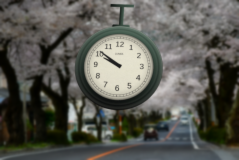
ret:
9,51
